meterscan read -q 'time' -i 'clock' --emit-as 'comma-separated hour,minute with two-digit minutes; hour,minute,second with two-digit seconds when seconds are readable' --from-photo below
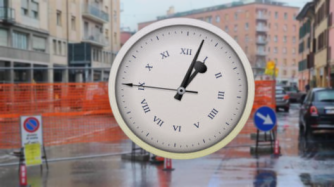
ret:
1,02,45
